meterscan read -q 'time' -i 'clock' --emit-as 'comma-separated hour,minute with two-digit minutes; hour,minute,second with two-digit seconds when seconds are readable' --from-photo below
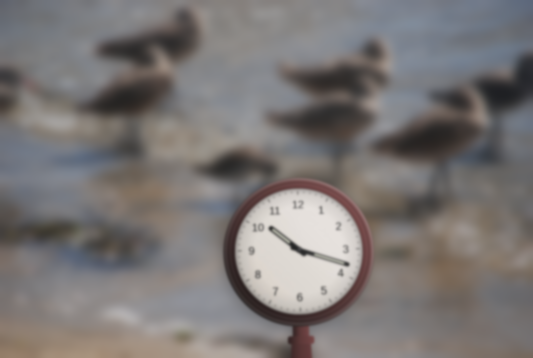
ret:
10,18
